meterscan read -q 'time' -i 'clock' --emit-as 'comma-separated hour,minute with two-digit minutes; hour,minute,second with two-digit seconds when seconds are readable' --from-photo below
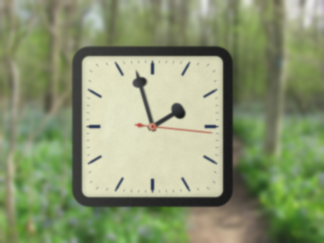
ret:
1,57,16
